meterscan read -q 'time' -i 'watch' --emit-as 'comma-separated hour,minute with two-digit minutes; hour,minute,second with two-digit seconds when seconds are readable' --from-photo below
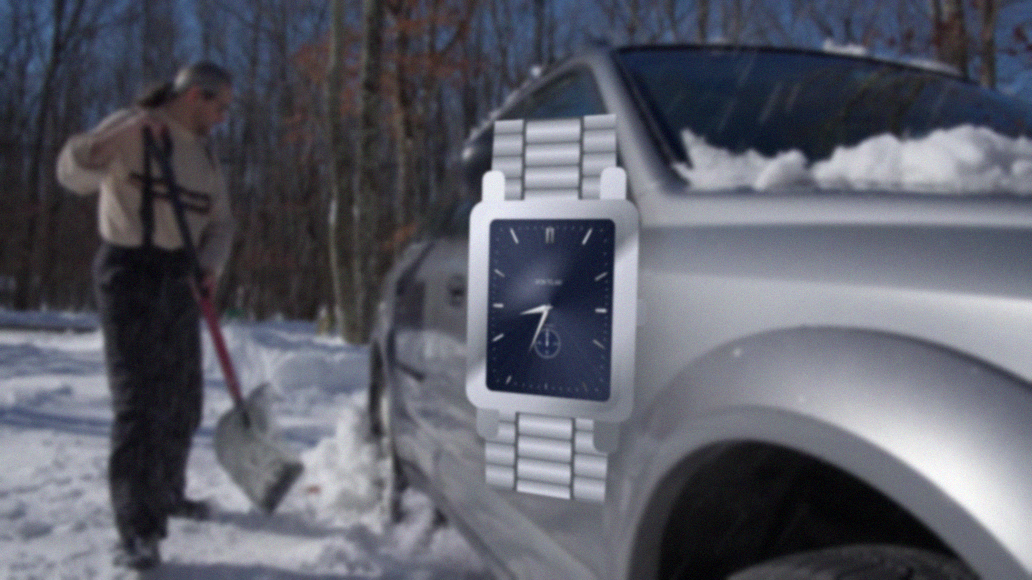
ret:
8,34
